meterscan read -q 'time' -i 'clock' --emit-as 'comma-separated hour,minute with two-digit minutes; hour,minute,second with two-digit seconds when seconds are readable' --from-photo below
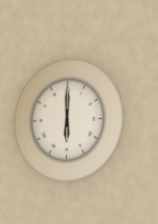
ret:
6,00
